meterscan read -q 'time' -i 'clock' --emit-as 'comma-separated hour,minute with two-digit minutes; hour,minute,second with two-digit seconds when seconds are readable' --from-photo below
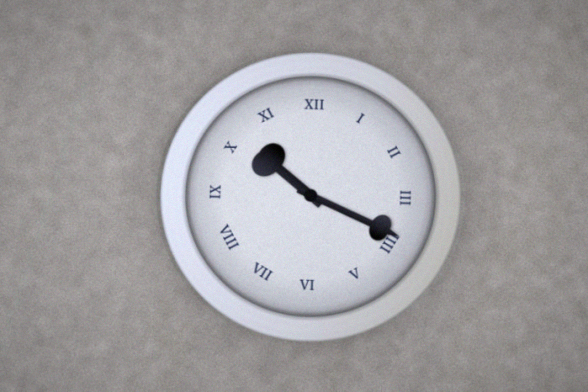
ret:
10,19
